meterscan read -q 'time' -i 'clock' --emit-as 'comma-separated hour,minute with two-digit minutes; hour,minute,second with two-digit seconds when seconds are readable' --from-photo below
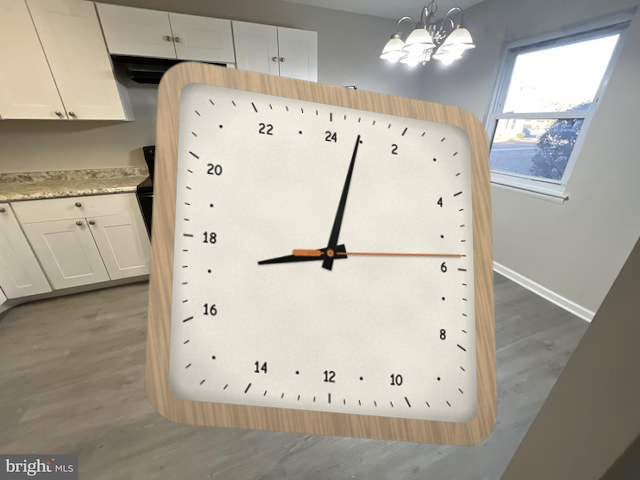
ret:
17,02,14
